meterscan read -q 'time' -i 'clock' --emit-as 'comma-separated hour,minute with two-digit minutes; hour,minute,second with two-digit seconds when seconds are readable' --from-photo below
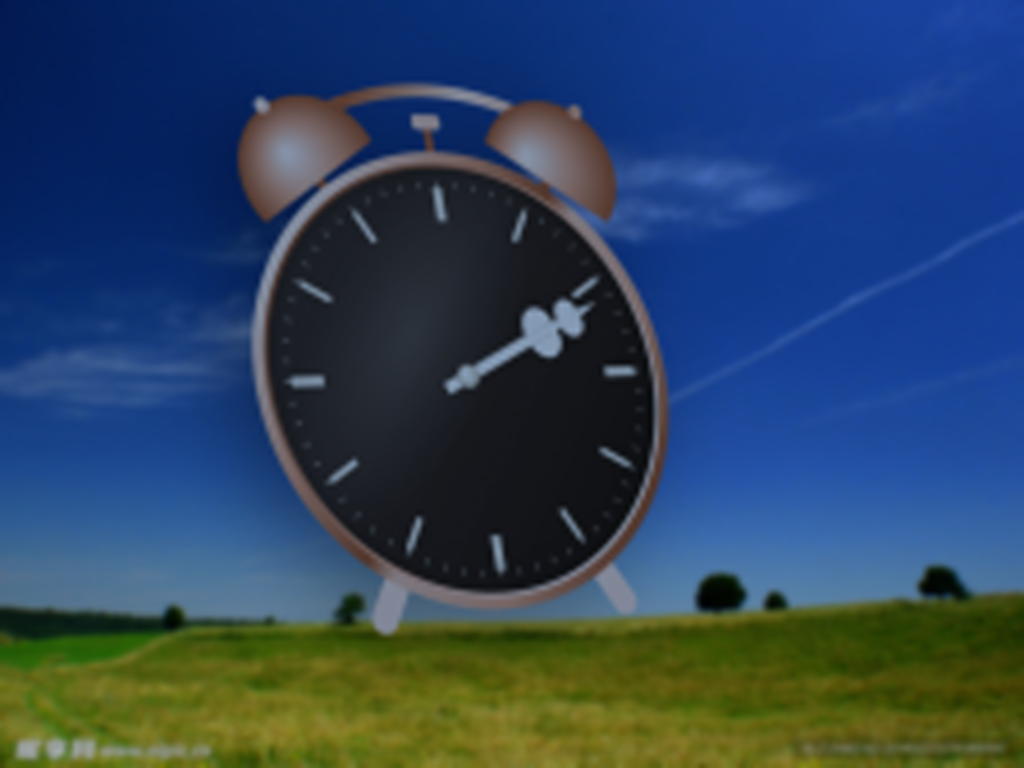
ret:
2,11
